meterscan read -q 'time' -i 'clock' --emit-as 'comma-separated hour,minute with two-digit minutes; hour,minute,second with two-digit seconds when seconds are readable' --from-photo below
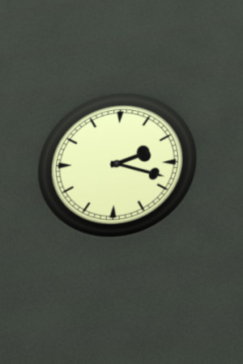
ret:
2,18
